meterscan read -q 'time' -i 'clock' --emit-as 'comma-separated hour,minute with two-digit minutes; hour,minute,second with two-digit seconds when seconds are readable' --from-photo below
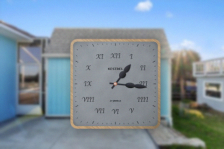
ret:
1,16
